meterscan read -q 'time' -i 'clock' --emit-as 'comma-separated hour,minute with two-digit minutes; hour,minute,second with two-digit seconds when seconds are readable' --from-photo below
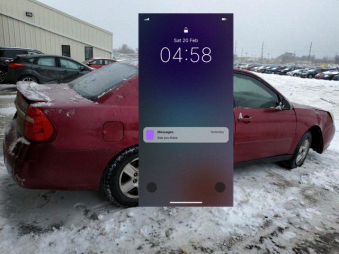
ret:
4,58
